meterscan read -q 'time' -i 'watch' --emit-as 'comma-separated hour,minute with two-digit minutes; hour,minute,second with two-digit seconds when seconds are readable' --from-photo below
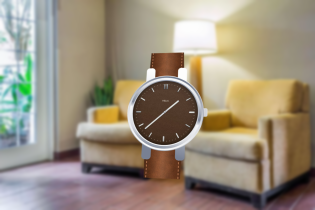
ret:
1,38
